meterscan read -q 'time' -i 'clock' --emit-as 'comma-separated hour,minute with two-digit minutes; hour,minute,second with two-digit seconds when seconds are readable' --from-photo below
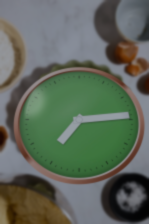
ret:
7,14
